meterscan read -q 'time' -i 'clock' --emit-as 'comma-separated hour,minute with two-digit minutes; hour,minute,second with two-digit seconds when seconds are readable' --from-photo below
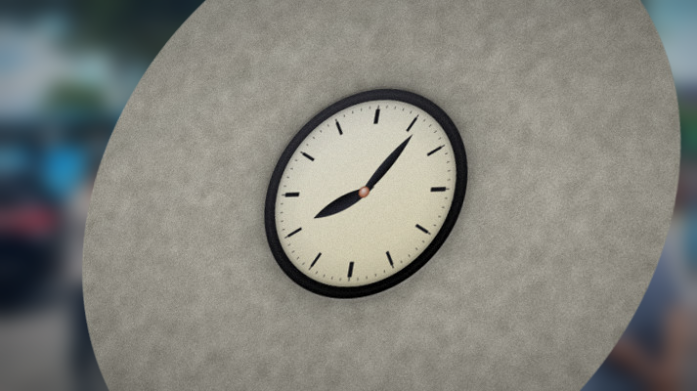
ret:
8,06
